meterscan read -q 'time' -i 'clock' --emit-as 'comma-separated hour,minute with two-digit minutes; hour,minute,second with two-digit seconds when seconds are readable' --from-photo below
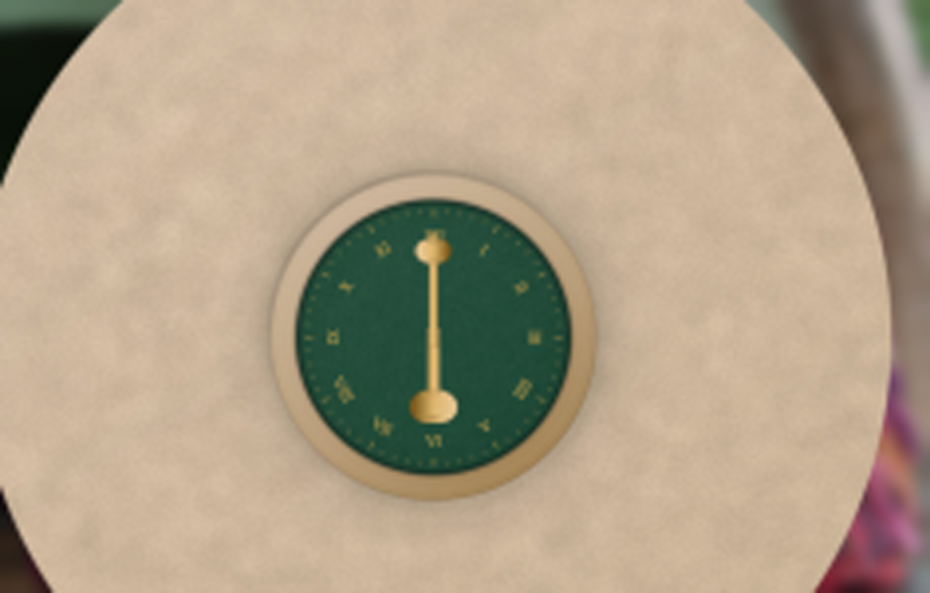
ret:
6,00
